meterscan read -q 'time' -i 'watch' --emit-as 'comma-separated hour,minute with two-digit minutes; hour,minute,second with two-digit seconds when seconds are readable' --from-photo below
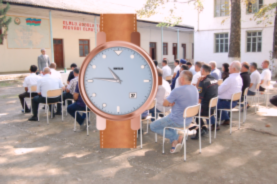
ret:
10,46
